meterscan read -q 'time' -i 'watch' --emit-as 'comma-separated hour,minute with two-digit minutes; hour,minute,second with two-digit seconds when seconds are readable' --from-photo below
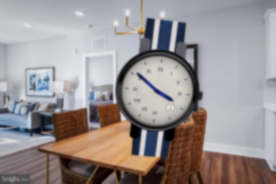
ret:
3,51
